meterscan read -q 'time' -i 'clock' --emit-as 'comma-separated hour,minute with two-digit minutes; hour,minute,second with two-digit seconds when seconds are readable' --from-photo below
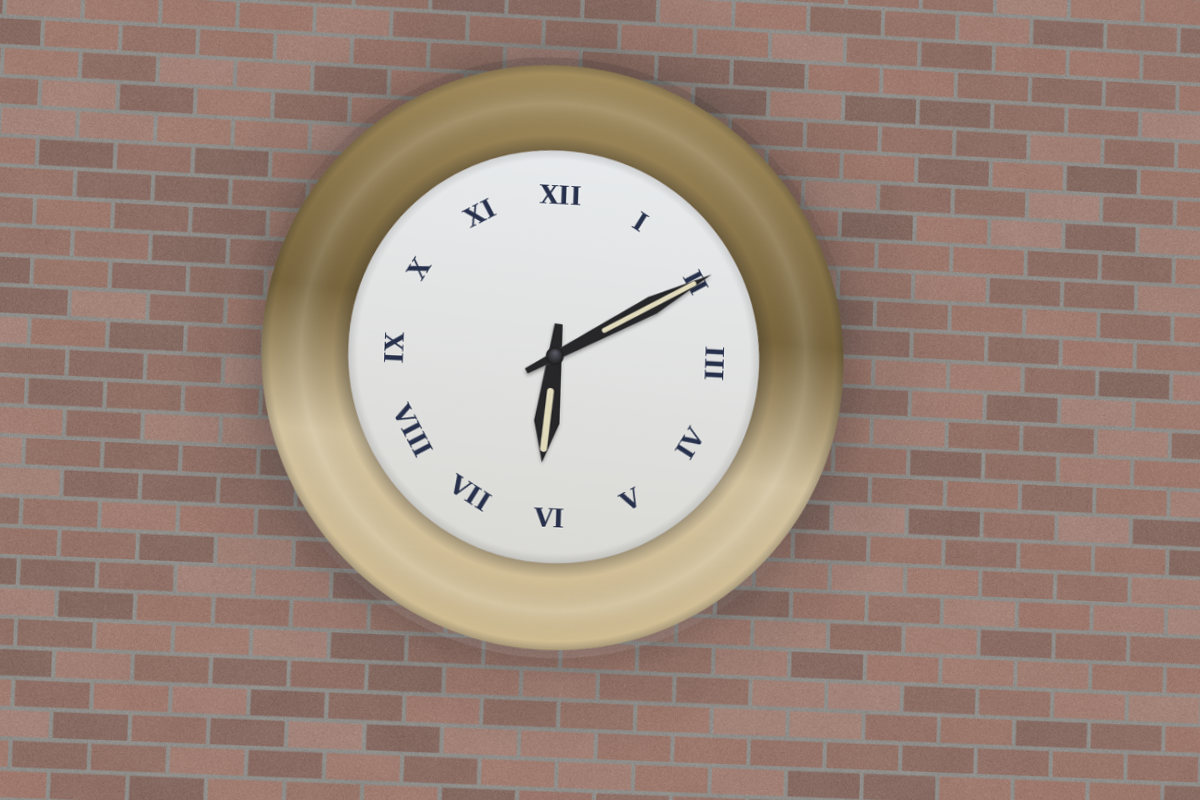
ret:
6,10
